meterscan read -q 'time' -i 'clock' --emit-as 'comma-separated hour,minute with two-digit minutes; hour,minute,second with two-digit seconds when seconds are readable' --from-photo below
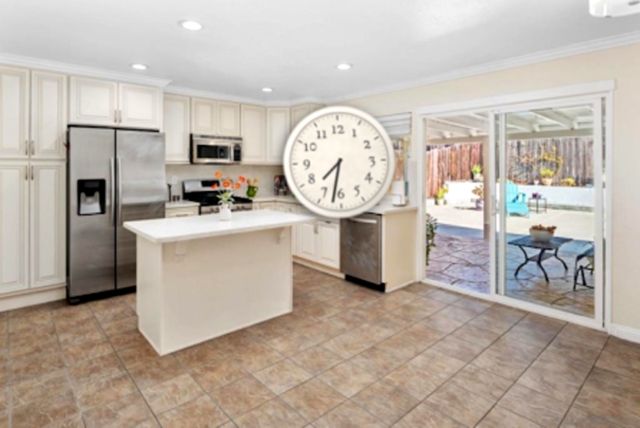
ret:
7,32
